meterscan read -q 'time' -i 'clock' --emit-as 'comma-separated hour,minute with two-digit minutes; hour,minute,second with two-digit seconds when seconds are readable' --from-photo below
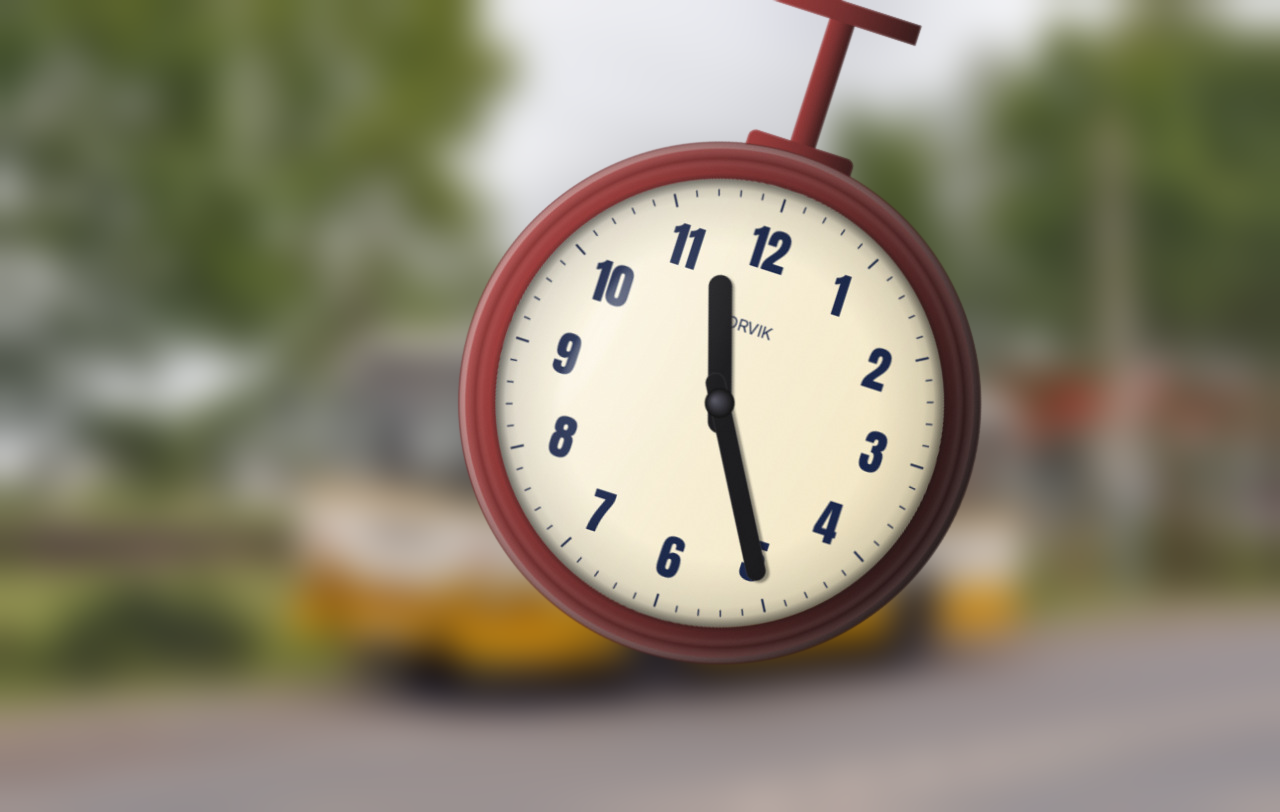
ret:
11,25
